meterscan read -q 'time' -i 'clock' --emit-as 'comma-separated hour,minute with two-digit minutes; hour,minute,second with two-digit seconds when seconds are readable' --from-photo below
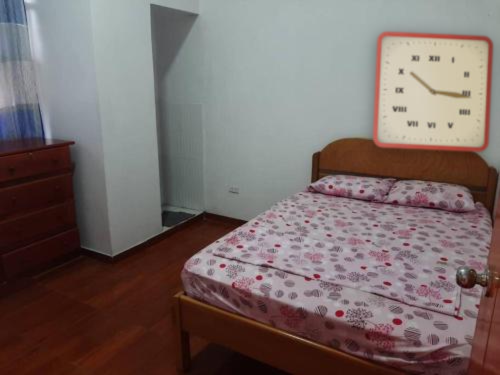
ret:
10,16
